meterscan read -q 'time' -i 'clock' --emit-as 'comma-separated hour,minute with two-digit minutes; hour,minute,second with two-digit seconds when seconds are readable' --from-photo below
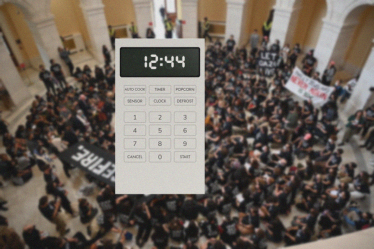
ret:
12,44
